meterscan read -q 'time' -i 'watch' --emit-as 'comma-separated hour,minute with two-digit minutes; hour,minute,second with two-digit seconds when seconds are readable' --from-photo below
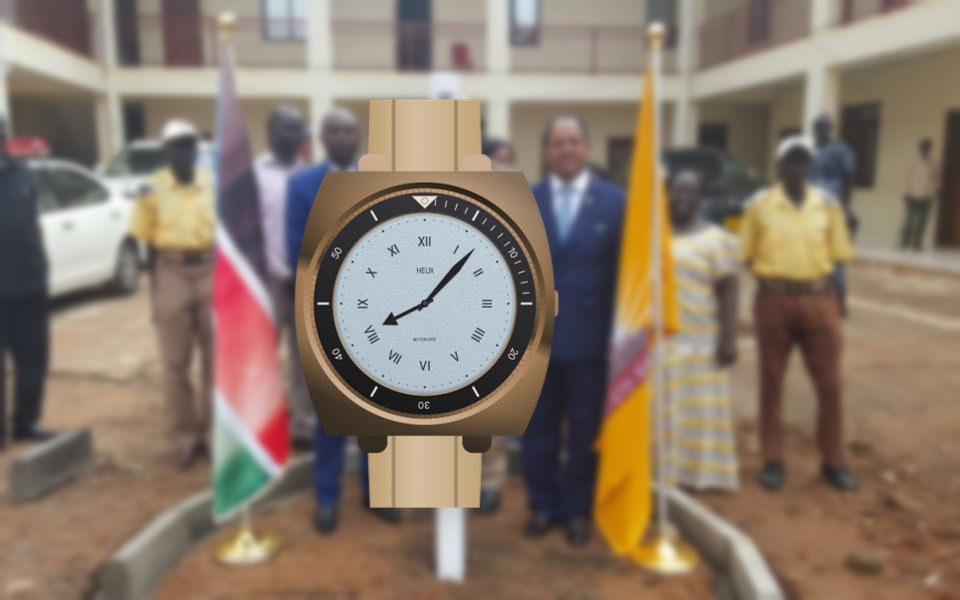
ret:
8,07
